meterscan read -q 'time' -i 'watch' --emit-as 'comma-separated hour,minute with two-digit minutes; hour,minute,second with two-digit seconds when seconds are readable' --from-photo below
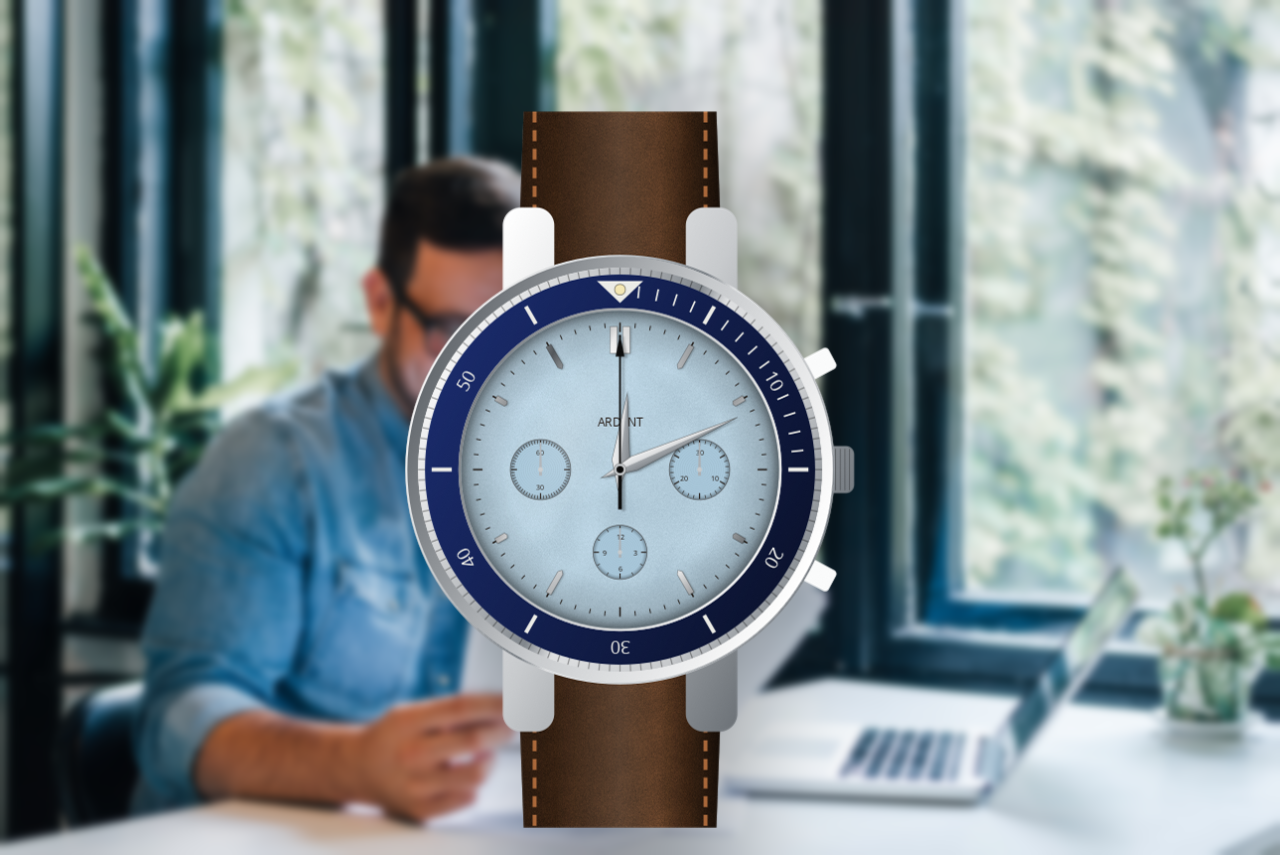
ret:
12,11
